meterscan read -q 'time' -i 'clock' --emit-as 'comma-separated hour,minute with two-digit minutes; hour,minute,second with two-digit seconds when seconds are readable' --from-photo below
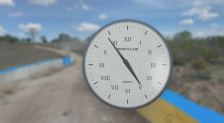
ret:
4,54
